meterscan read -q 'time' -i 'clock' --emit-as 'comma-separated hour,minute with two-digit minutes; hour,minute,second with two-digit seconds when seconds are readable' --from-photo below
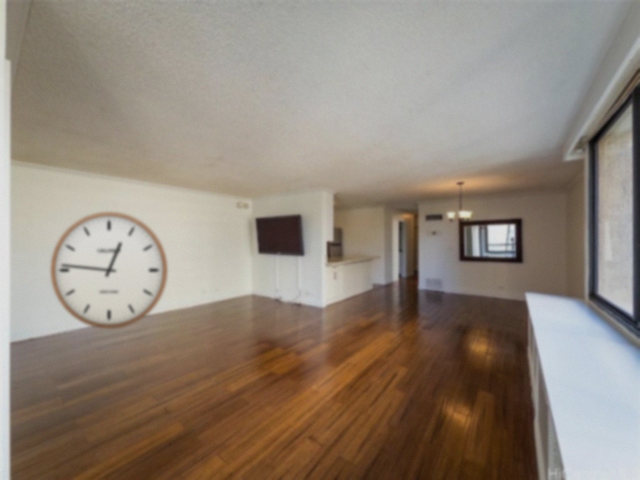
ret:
12,46
